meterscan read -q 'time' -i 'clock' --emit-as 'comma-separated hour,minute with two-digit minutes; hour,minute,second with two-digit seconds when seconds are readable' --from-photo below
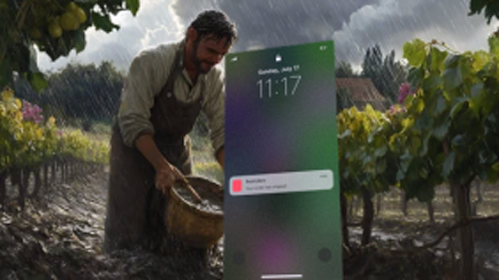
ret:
11,17
